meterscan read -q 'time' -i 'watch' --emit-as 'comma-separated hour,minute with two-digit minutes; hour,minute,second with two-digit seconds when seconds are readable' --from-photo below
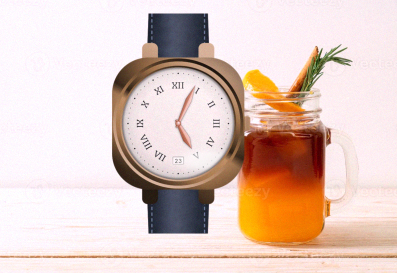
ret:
5,04
